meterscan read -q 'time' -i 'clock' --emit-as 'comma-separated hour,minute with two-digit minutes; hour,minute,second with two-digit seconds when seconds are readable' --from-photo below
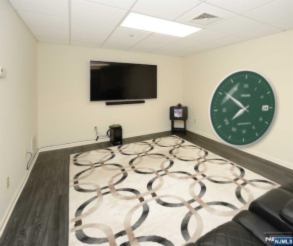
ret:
7,51
